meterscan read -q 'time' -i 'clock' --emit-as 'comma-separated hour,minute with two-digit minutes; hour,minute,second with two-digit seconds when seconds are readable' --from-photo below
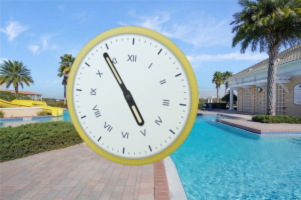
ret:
4,54
